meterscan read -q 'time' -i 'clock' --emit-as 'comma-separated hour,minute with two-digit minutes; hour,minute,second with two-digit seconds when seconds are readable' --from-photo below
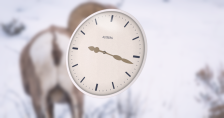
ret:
9,17
